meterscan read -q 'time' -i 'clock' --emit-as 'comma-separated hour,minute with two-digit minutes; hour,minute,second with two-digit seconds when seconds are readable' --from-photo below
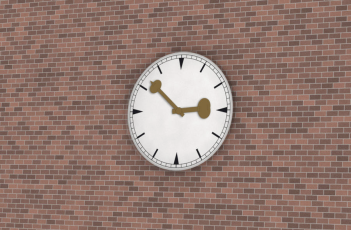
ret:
2,52
